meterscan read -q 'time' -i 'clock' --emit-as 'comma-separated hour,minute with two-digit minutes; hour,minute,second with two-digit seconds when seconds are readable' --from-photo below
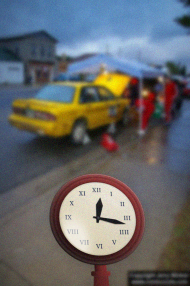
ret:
12,17
